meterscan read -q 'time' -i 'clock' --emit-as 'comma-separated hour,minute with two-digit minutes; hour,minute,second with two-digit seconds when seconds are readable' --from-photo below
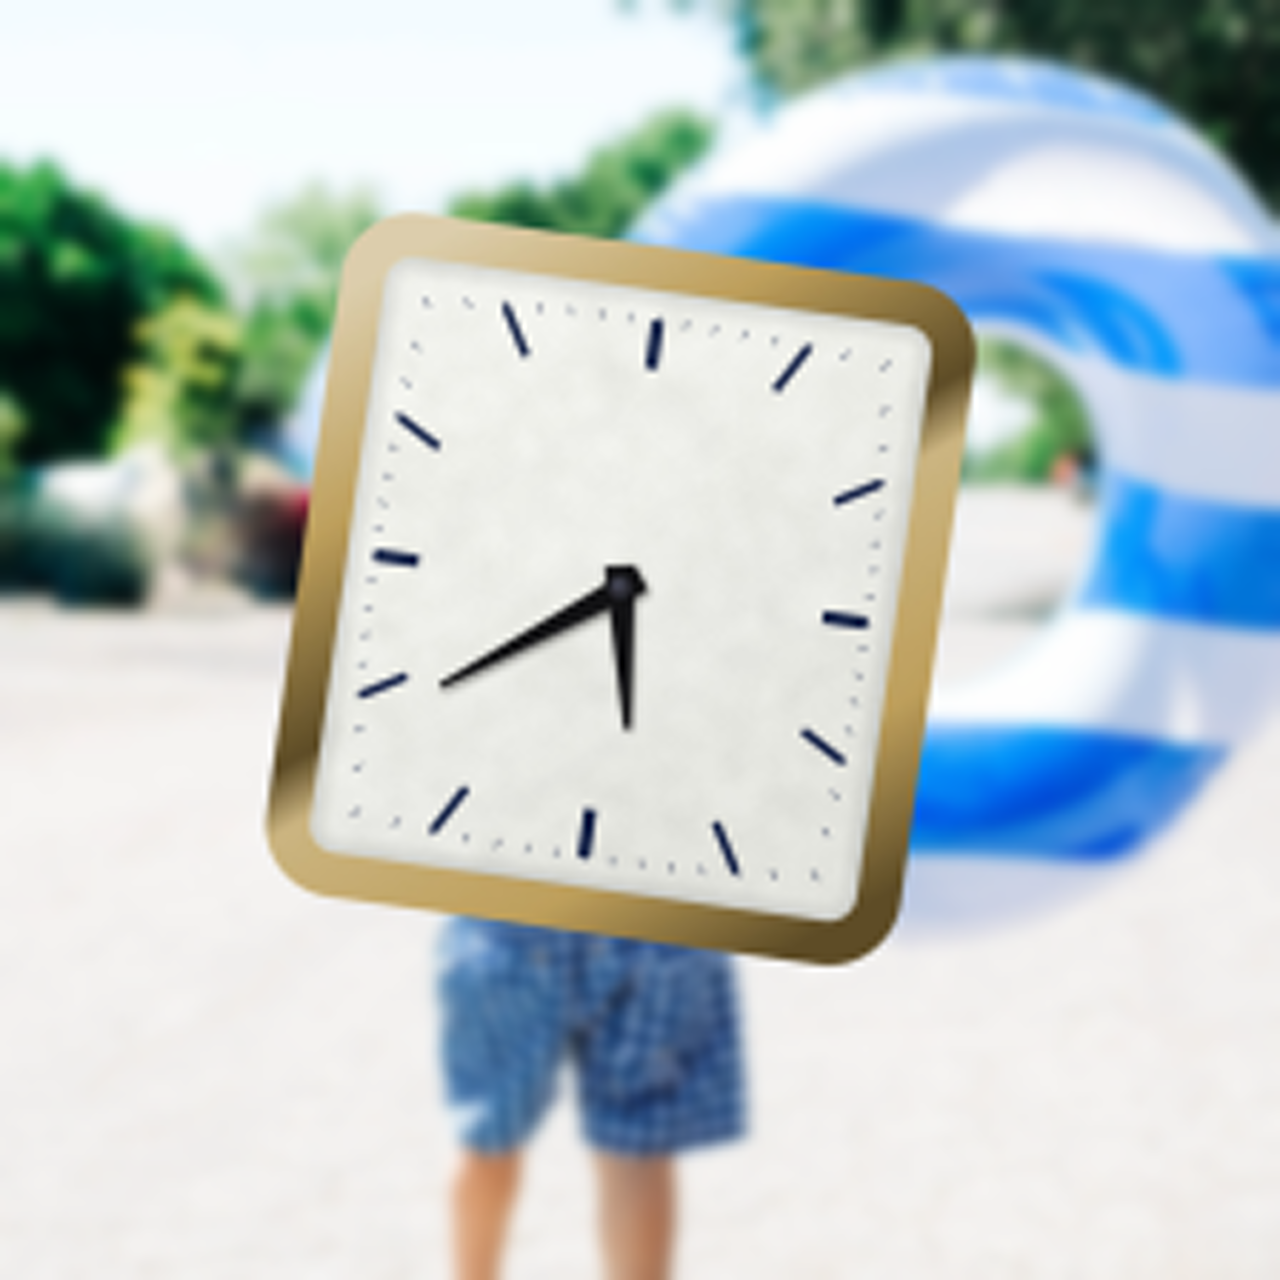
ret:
5,39
